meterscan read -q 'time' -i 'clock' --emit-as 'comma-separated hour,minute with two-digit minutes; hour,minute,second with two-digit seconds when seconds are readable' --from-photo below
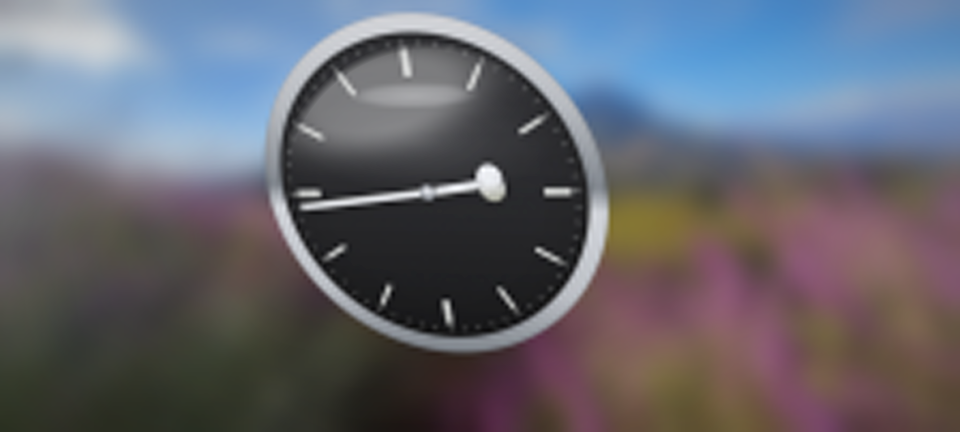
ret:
2,44
